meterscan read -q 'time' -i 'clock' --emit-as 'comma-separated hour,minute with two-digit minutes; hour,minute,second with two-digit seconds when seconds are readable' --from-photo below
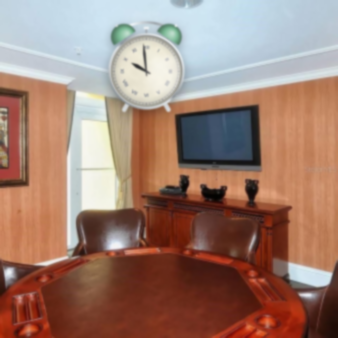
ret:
9,59
